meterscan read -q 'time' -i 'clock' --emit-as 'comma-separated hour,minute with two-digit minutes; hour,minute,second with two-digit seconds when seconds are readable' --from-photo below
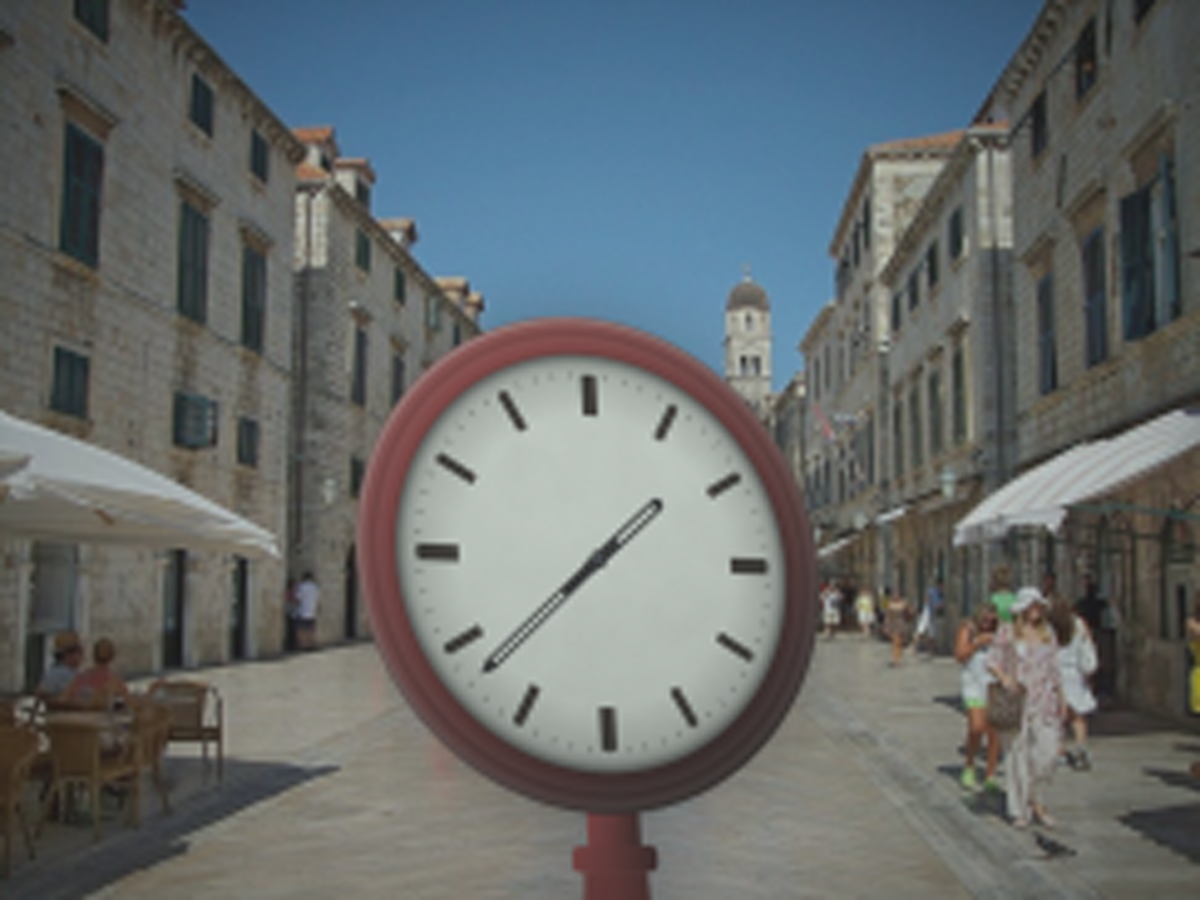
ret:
1,38
